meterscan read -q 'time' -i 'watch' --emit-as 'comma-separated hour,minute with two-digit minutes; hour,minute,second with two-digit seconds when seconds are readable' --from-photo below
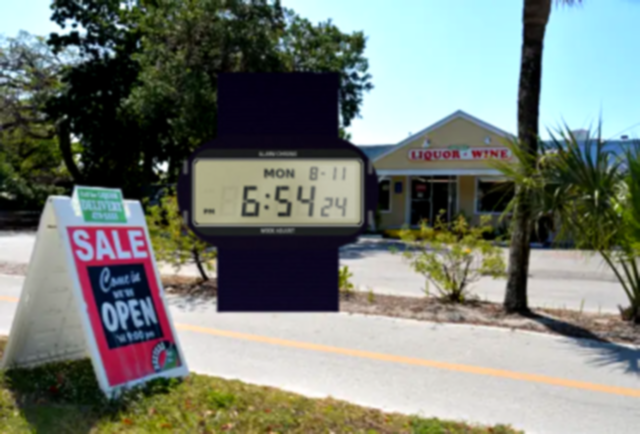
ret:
6,54,24
